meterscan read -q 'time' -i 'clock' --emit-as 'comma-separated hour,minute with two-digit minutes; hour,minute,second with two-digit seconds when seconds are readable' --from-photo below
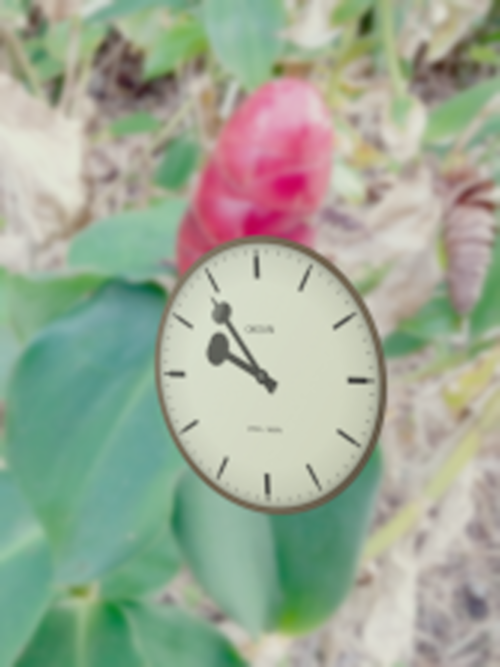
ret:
9,54
